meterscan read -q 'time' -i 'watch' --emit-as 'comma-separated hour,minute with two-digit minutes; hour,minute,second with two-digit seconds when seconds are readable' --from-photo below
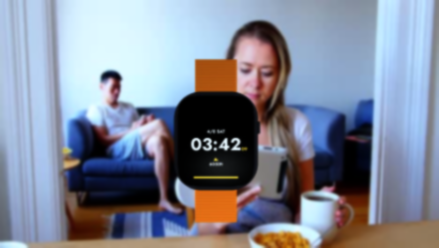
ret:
3,42
